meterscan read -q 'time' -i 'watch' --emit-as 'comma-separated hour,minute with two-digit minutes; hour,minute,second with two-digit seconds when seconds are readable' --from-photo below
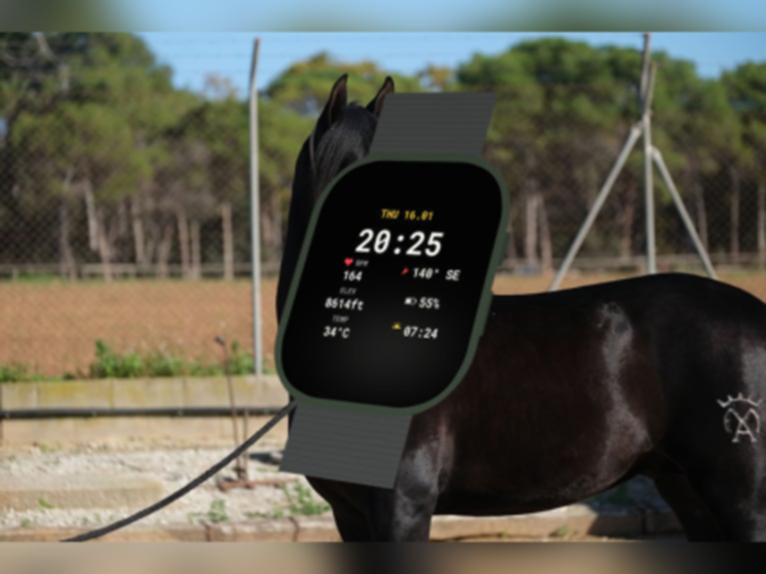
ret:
20,25
